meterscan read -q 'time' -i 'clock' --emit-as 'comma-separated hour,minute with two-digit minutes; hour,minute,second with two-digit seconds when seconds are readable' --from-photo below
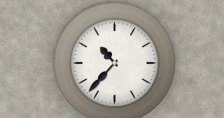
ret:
10,37
